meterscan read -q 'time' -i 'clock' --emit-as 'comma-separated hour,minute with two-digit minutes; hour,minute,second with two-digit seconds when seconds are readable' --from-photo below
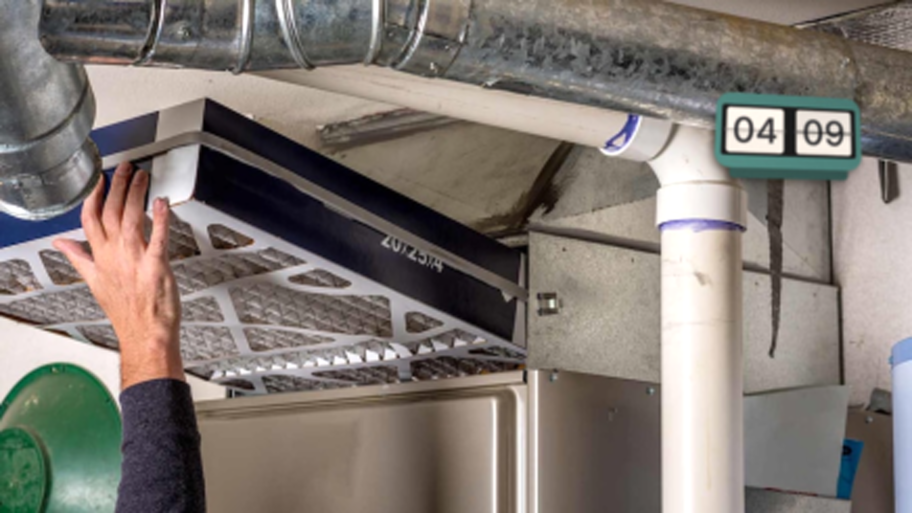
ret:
4,09
